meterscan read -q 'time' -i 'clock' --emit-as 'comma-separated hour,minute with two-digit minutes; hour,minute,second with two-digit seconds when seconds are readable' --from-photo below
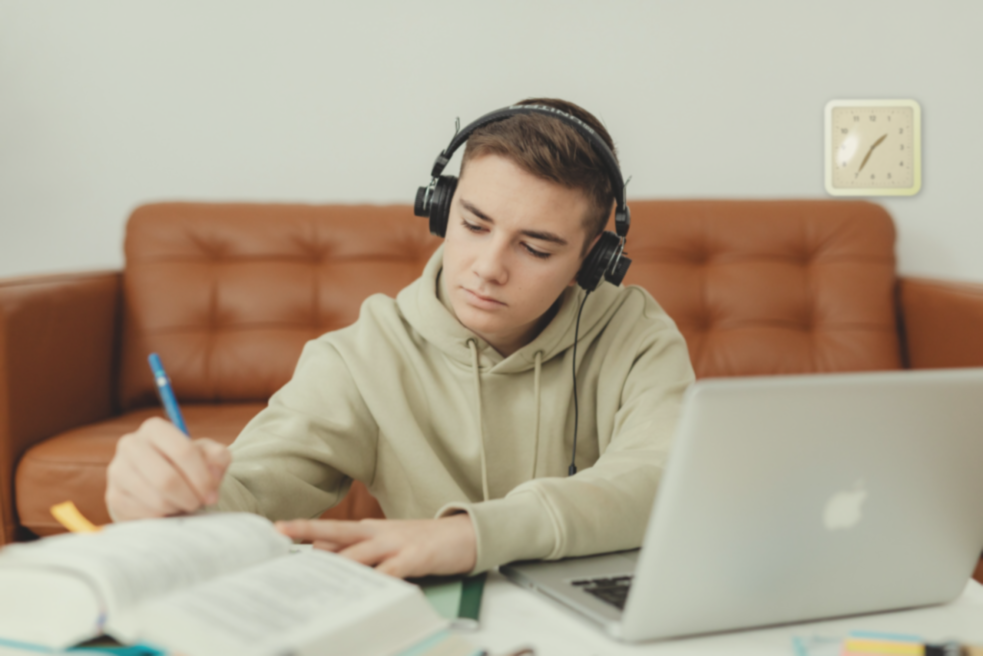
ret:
1,35
